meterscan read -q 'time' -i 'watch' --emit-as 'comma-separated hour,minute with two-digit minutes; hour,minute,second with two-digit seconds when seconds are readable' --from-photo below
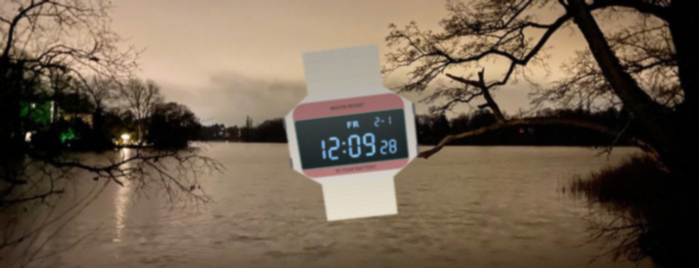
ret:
12,09,28
